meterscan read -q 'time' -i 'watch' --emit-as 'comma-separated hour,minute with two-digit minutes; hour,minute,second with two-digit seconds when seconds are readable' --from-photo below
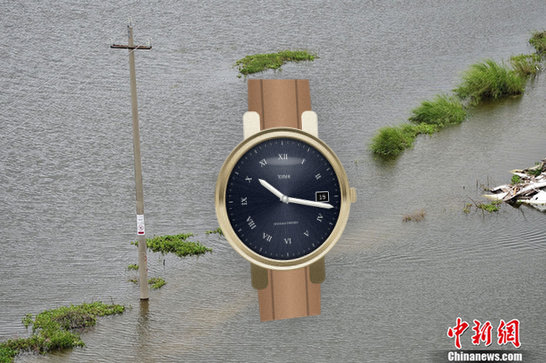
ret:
10,17
